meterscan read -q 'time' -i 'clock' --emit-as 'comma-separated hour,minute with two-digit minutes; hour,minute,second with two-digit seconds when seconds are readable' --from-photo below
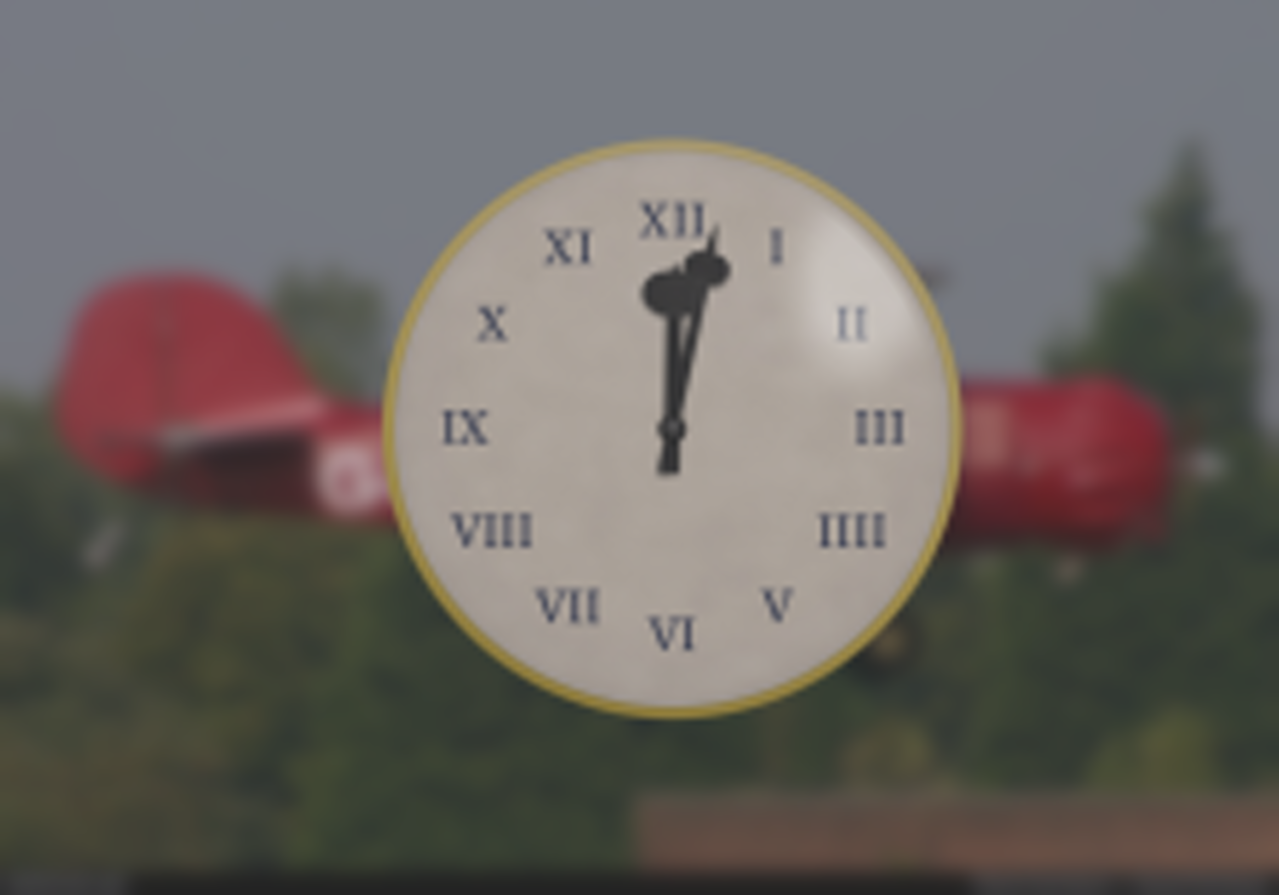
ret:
12,02
